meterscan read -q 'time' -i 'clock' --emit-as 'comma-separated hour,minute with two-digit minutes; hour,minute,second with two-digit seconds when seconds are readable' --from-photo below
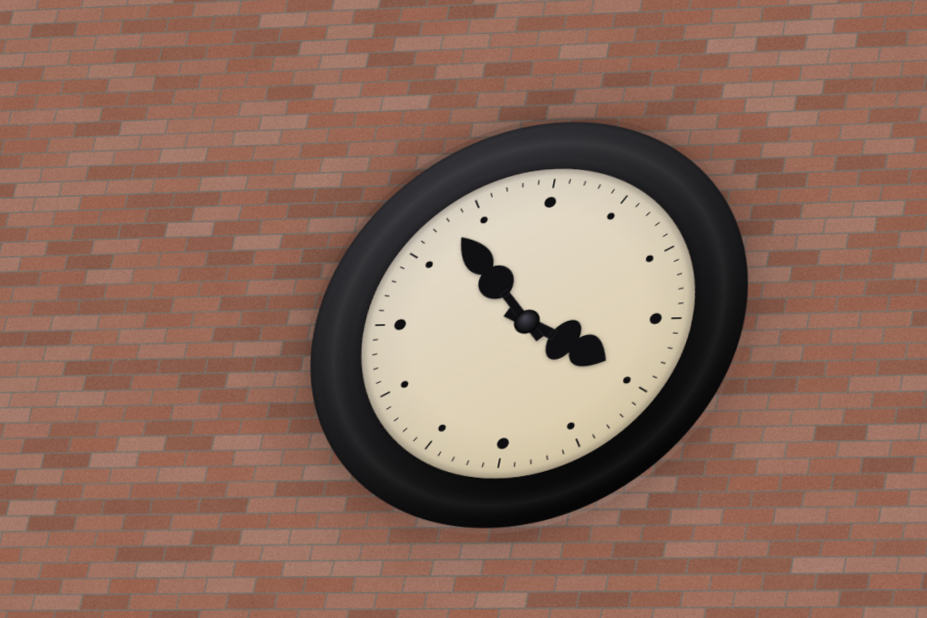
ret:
3,53
